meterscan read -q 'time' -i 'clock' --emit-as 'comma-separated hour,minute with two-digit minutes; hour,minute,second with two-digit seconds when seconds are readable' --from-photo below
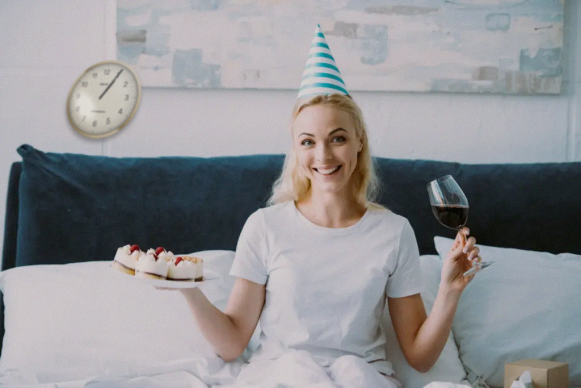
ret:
1,05
